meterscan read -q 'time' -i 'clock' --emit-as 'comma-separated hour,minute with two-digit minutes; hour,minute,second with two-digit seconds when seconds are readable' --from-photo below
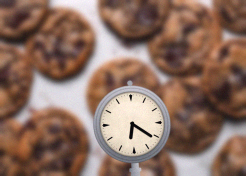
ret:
6,21
